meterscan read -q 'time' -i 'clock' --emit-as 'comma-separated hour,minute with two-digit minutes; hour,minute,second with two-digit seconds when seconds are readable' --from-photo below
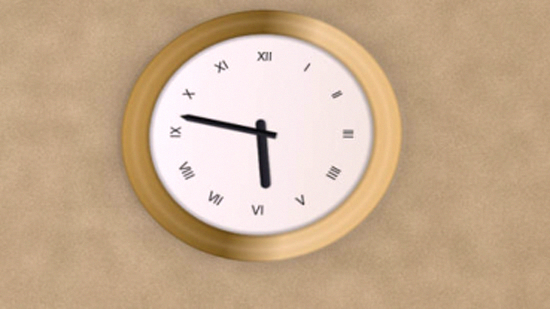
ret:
5,47
